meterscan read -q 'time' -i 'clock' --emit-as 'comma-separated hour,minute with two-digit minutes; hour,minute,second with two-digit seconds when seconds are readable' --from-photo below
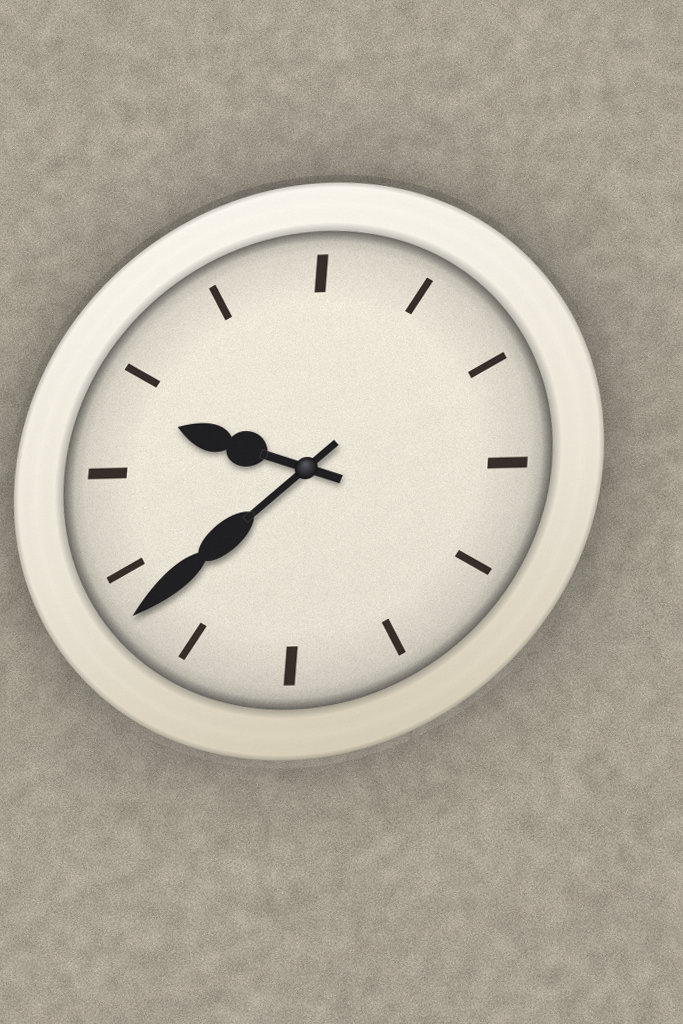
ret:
9,38
